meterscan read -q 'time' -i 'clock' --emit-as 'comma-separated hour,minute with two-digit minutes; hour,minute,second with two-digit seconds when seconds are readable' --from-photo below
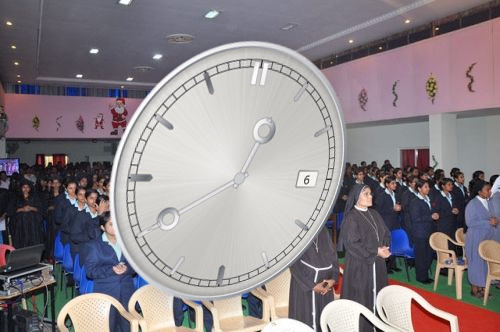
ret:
12,40
